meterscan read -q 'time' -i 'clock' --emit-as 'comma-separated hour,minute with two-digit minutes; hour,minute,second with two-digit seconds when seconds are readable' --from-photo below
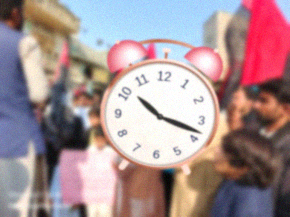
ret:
10,18
